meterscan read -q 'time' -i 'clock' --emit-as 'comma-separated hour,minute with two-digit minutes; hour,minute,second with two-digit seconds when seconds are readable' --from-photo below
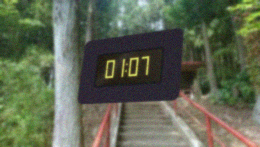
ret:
1,07
